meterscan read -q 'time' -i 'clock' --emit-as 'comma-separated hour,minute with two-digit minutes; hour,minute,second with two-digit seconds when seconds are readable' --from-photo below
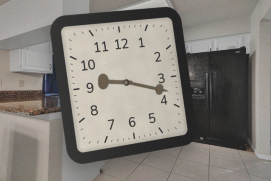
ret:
9,18
